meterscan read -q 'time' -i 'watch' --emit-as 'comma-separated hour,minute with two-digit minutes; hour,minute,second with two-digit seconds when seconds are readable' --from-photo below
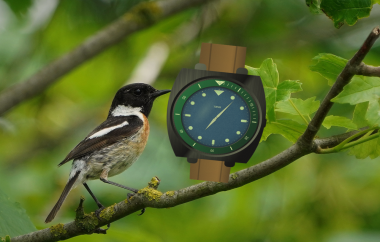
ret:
7,06
